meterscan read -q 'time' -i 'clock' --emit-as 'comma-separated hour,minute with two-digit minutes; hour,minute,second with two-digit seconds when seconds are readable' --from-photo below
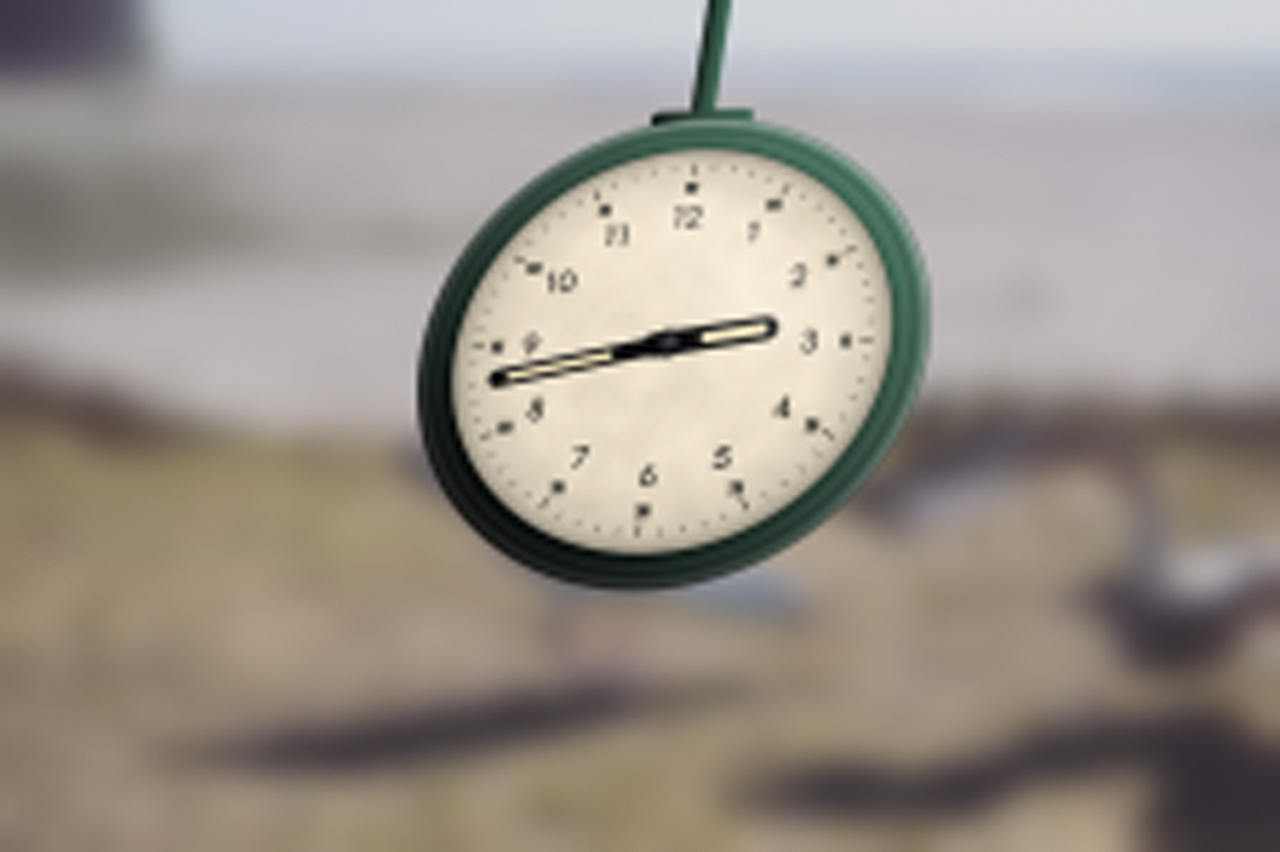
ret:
2,43
